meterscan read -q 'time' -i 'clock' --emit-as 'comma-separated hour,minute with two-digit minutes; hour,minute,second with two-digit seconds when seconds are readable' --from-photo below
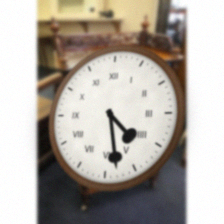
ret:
4,28
